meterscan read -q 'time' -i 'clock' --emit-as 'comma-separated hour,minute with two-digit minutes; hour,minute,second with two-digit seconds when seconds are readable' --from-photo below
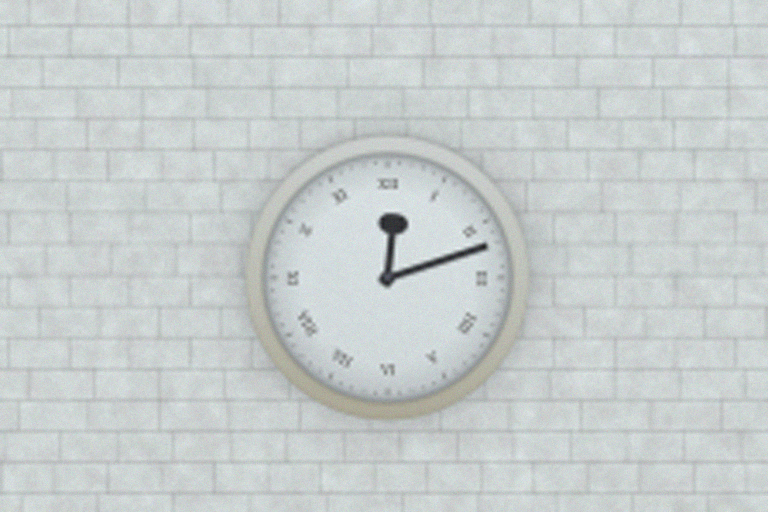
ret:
12,12
